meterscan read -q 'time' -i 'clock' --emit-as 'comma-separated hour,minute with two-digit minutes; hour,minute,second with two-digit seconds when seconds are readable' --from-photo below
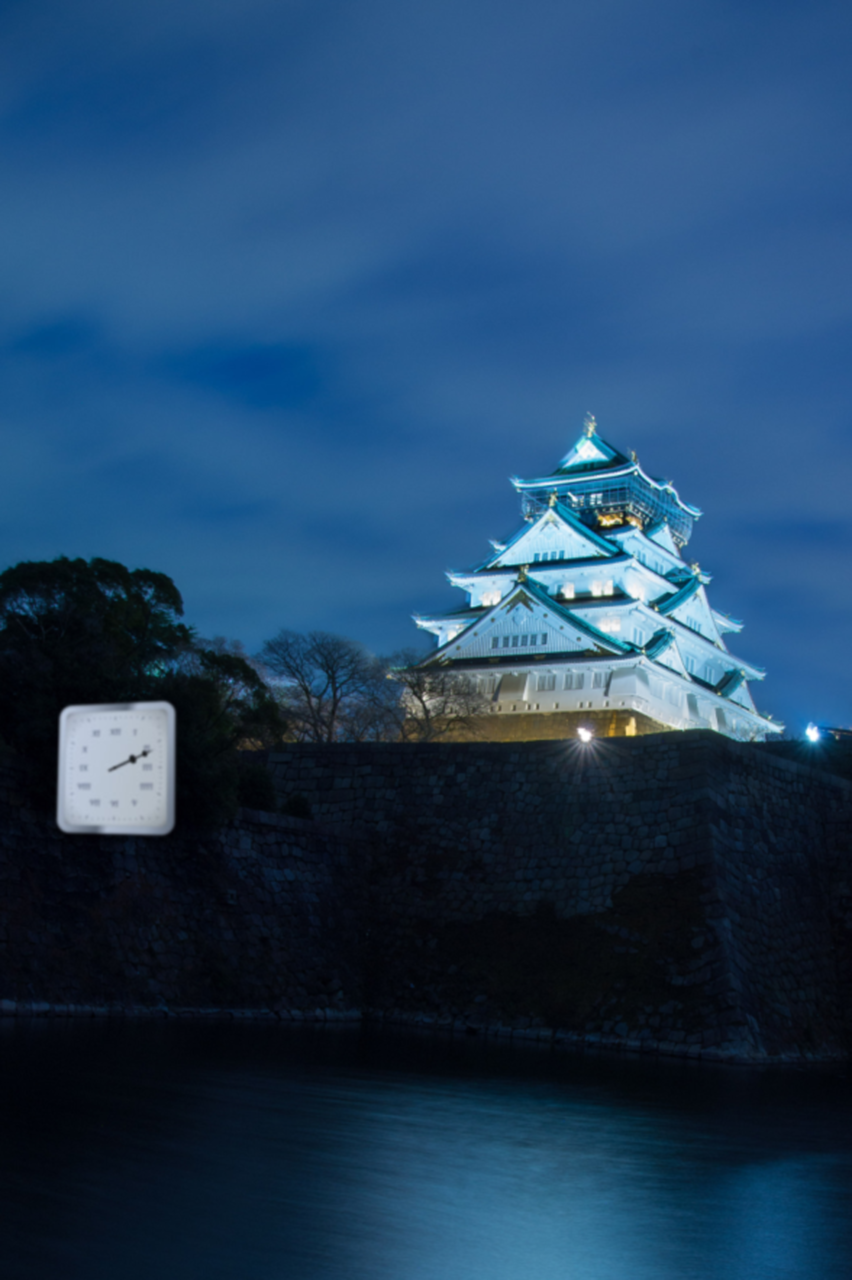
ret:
2,11
